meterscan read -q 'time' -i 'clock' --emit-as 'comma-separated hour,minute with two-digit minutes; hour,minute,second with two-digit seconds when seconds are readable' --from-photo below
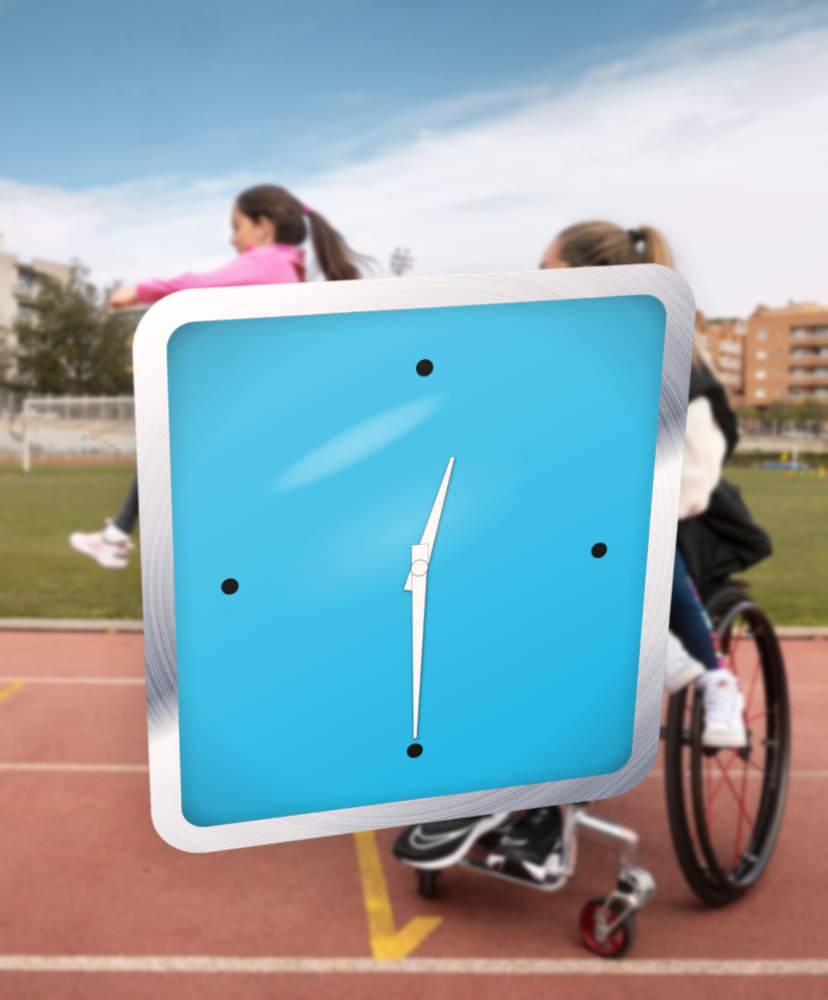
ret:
12,30
